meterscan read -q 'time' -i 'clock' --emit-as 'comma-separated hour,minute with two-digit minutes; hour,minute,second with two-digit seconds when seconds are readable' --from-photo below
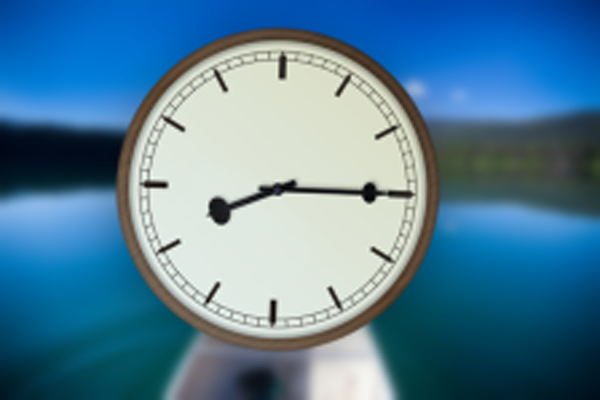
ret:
8,15
